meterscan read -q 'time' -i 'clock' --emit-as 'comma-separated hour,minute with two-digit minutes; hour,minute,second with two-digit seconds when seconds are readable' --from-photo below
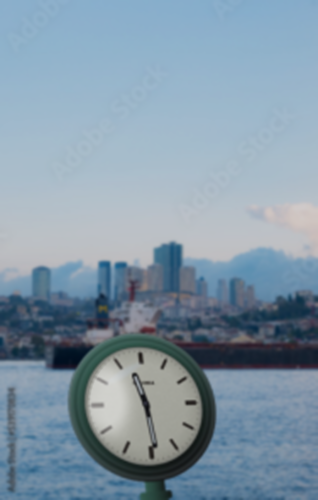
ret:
11,29
